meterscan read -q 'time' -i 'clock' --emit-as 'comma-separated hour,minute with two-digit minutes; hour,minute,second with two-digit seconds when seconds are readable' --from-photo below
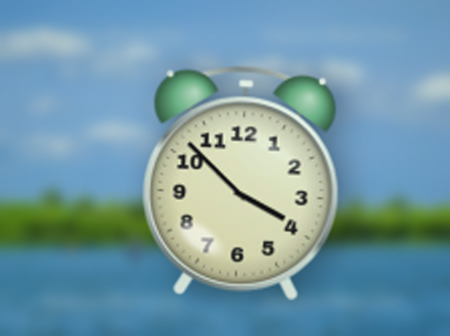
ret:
3,52
